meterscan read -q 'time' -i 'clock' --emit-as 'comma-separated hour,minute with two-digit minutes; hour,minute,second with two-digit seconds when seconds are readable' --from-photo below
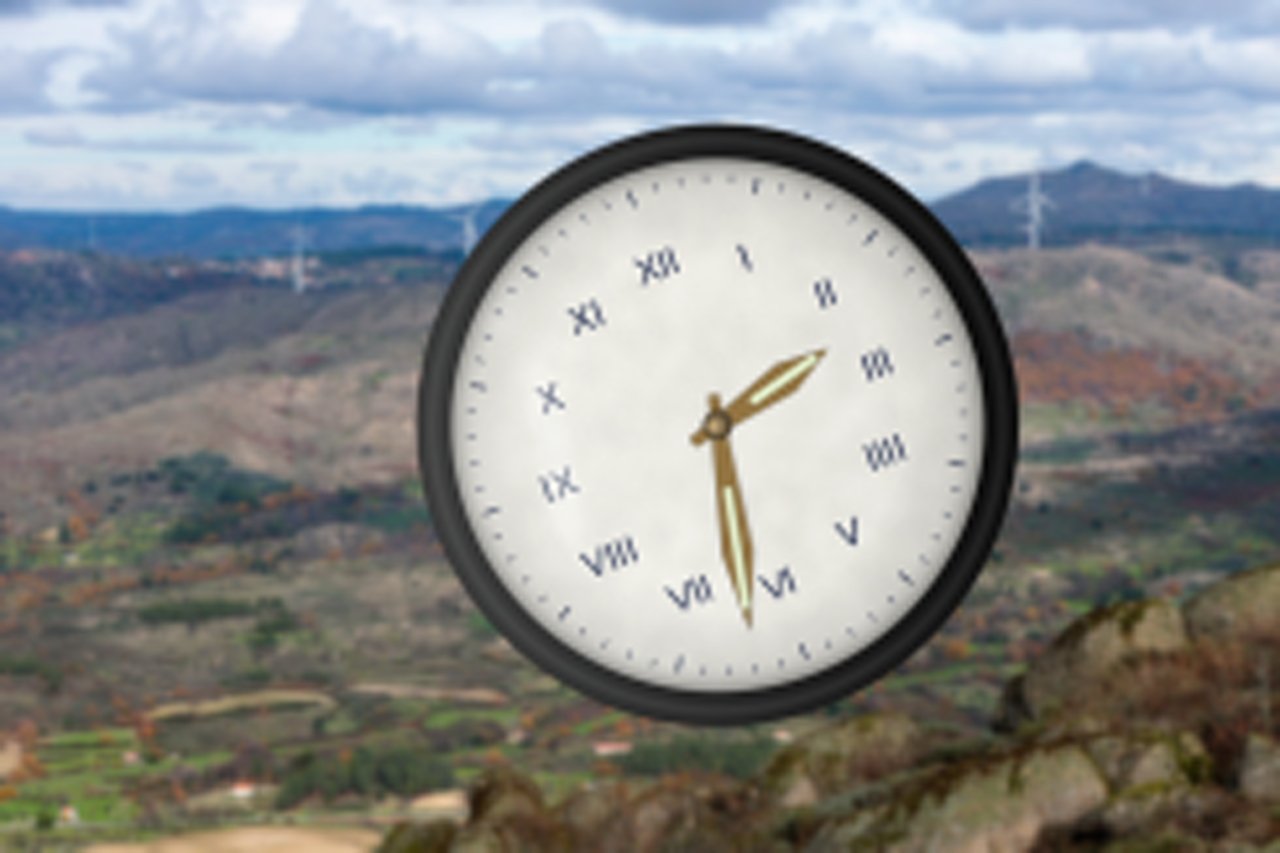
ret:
2,32
